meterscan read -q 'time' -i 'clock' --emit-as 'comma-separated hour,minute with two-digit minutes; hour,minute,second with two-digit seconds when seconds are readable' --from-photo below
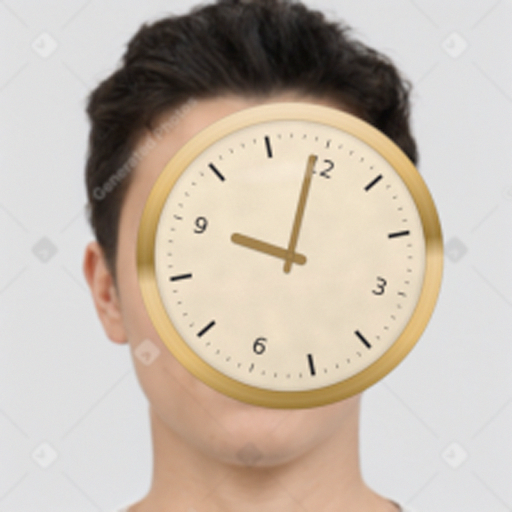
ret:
8,59
